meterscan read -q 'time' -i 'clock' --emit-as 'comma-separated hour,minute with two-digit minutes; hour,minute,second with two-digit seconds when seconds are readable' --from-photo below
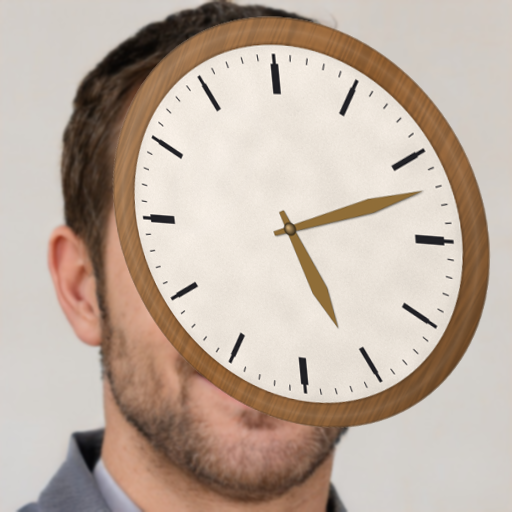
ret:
5,12
